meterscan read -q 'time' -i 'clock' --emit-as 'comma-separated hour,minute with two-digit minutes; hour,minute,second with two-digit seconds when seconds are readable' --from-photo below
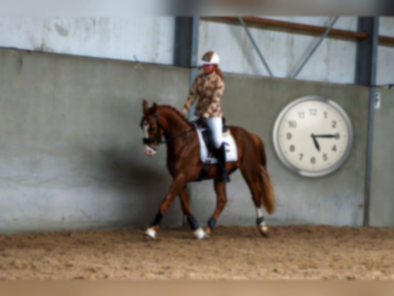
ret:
5,15
